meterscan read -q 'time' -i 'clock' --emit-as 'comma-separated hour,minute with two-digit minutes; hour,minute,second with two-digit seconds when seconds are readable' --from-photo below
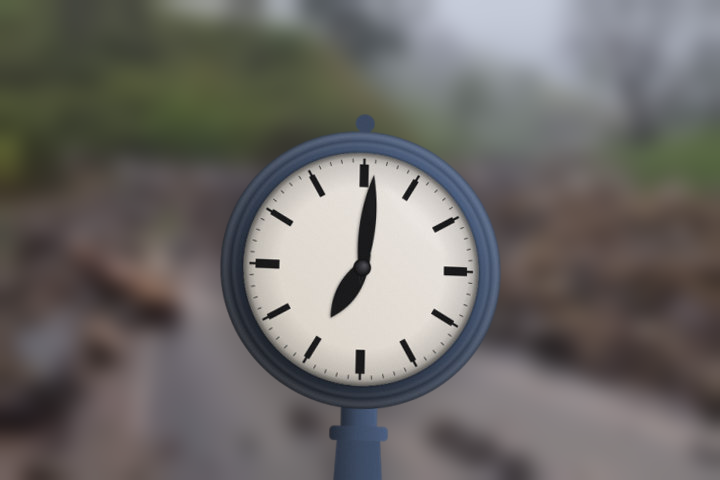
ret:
7,01
